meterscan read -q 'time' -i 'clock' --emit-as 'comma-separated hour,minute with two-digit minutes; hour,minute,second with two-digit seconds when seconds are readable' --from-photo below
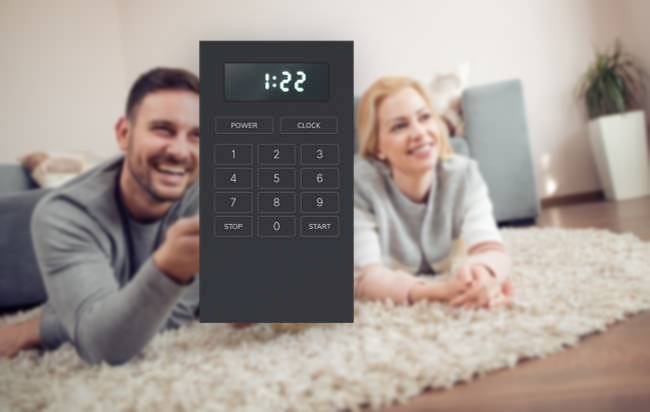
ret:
1,22
